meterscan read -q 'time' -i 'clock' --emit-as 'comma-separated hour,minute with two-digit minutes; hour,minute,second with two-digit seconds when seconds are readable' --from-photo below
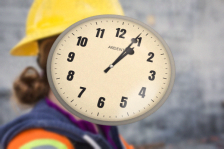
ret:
1,04
